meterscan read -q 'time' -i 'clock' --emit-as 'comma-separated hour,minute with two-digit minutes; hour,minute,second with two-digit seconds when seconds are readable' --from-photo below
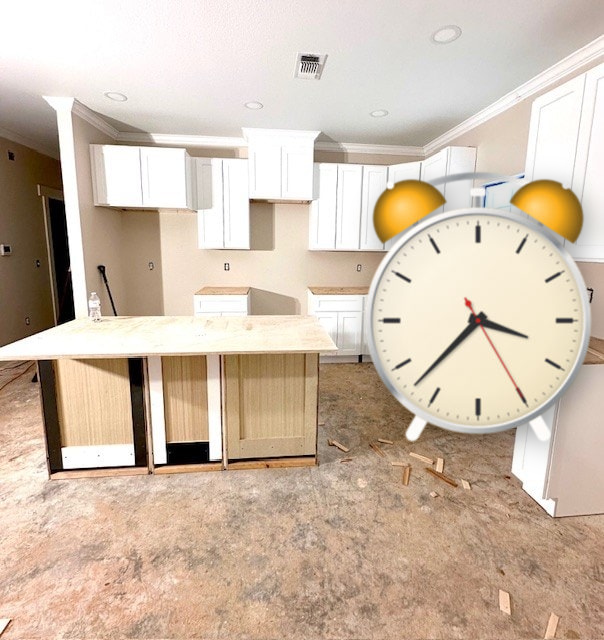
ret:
3,37,25
